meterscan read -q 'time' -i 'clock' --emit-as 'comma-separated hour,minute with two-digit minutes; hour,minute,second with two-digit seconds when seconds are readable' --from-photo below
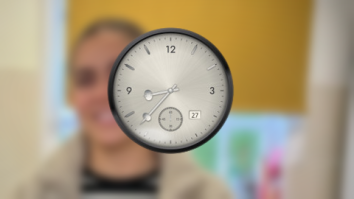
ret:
8,37
